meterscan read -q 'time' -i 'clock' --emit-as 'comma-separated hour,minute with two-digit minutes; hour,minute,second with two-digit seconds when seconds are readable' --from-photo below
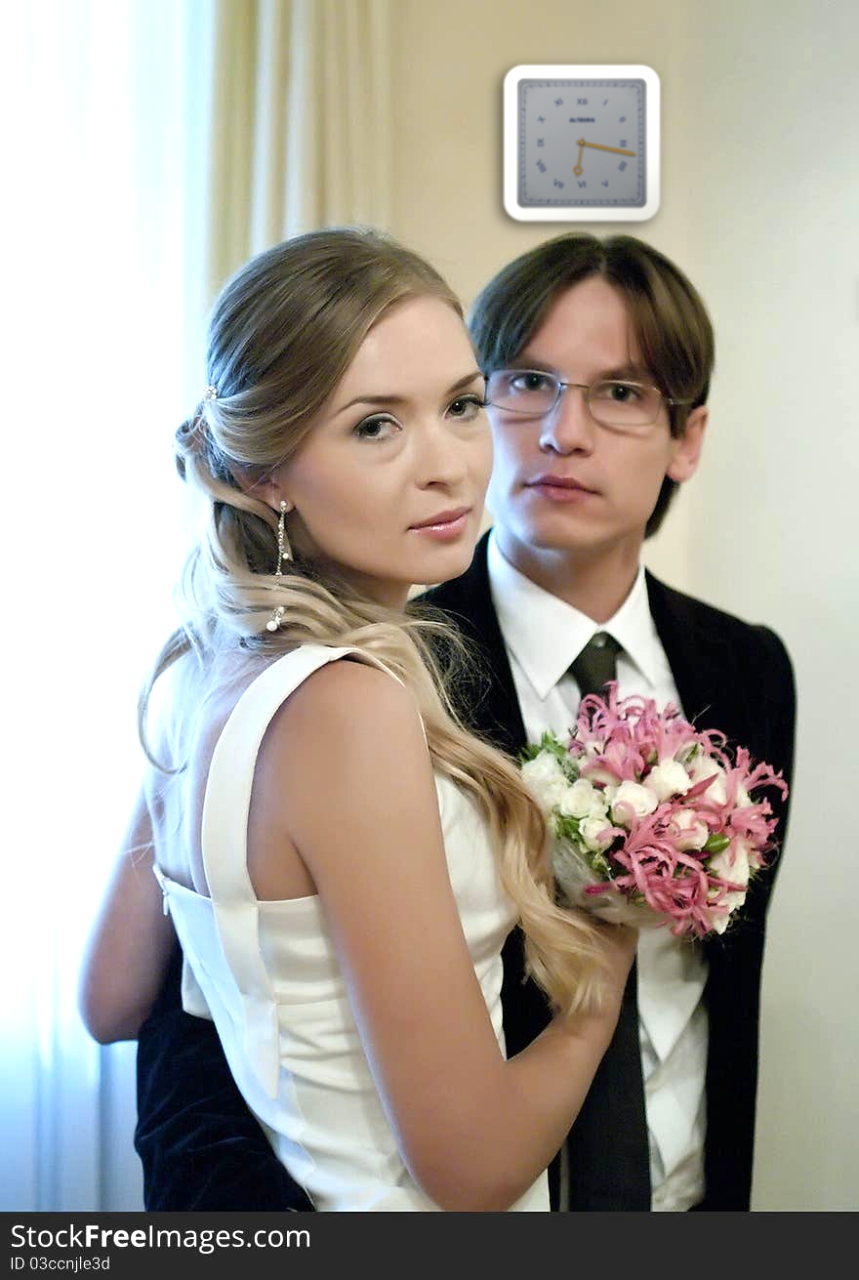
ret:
6,17
